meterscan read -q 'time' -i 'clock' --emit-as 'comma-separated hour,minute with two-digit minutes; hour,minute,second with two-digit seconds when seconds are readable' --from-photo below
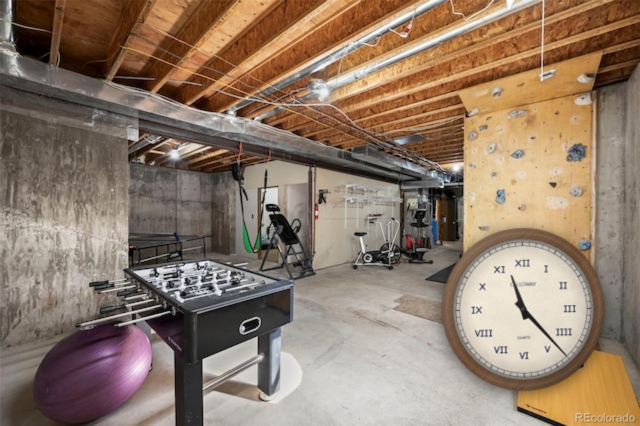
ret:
11,23
